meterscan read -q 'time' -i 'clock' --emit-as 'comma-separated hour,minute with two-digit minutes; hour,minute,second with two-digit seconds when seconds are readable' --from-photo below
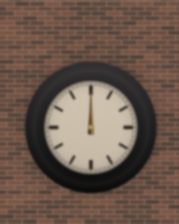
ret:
12,00
